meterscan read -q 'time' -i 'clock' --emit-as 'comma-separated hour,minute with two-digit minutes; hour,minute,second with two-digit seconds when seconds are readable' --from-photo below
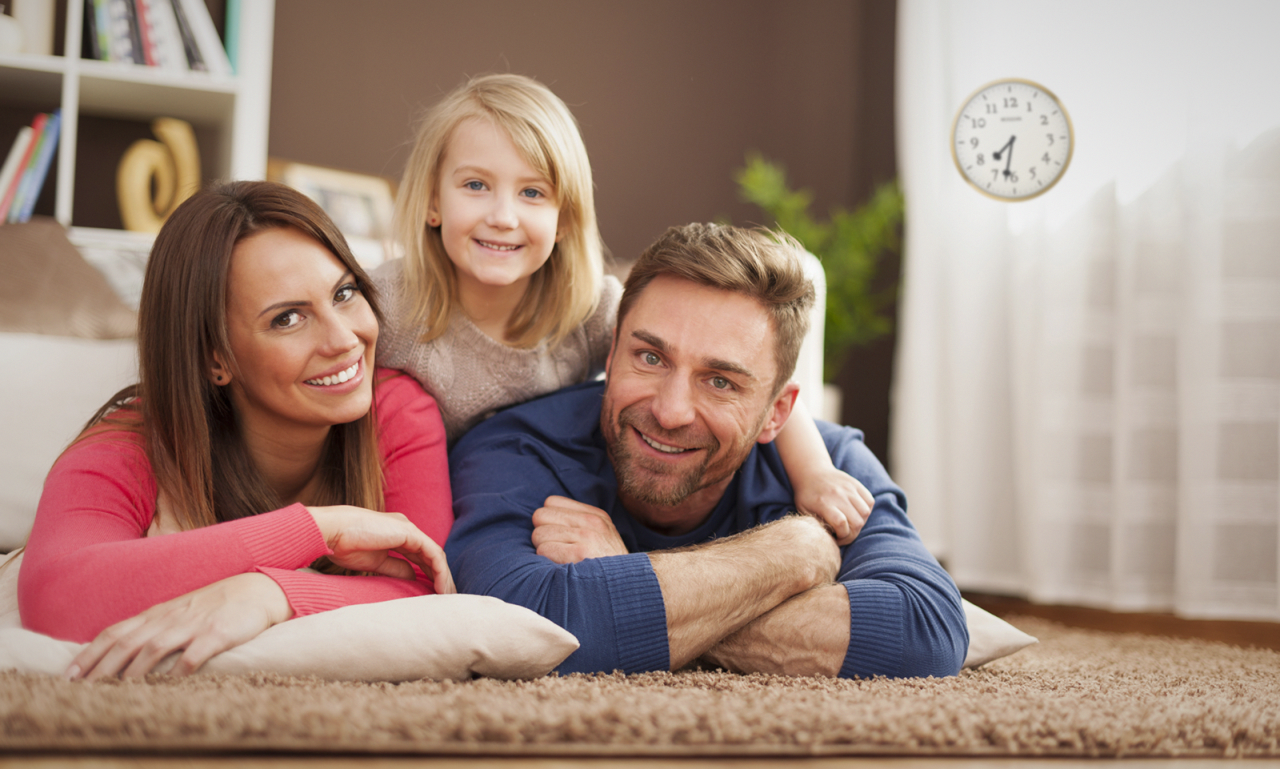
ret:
7,32
